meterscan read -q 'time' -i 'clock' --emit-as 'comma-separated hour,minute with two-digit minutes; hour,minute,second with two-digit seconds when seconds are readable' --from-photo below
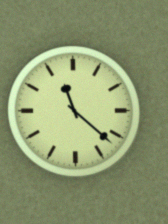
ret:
11,22
